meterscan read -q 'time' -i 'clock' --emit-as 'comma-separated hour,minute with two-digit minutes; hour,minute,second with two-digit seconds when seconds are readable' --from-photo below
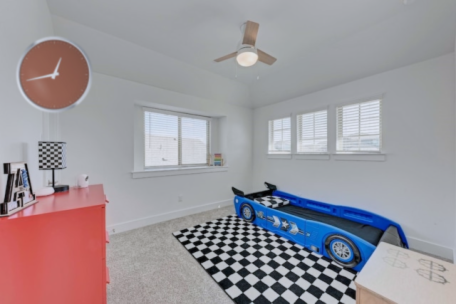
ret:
12,43
